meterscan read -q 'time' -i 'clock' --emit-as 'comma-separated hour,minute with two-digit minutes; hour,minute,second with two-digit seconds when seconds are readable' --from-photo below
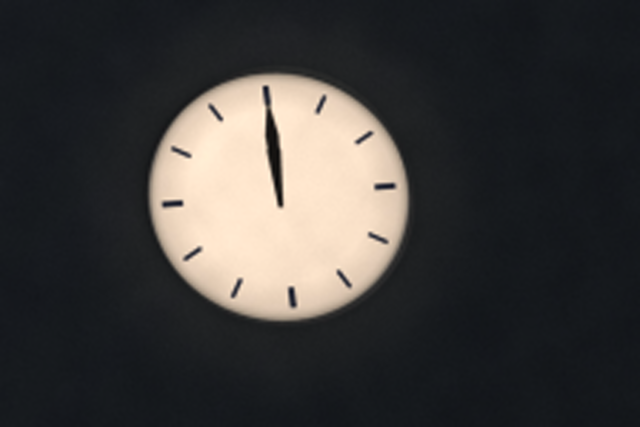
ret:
12,00
